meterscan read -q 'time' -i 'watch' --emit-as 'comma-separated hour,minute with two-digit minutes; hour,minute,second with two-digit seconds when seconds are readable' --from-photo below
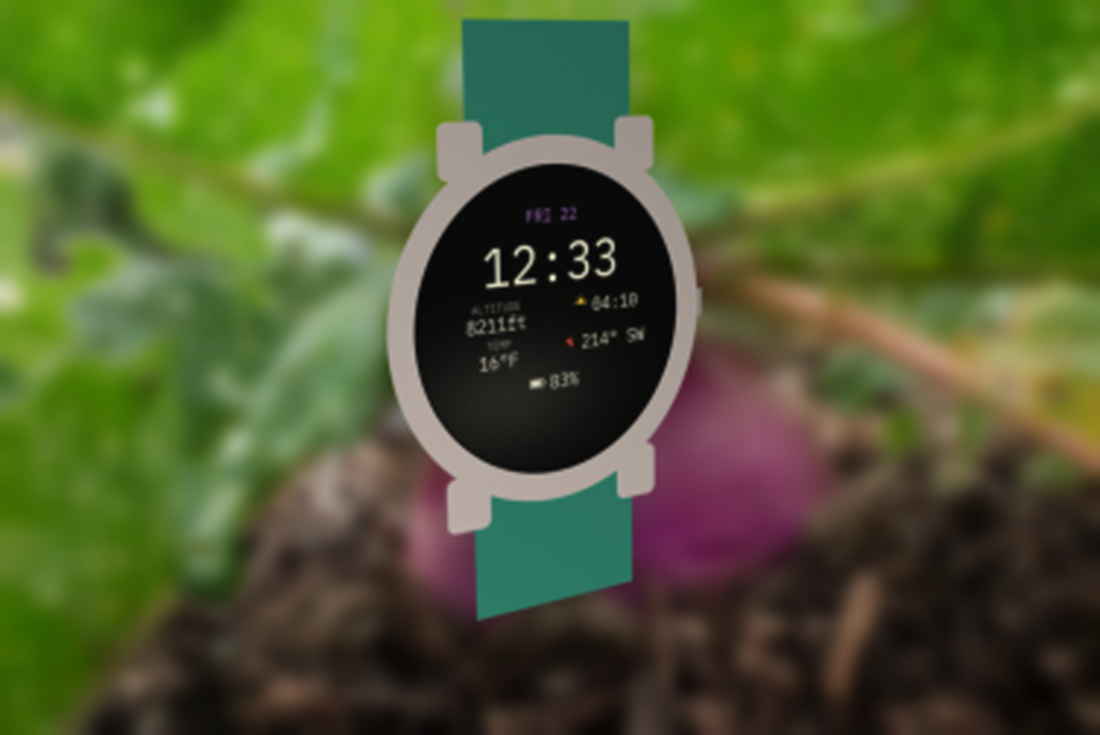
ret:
12,33
